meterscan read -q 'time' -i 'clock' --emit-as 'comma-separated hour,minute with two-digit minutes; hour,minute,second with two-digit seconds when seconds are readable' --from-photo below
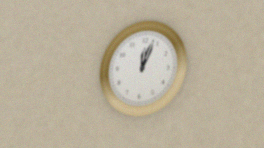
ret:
12,03
